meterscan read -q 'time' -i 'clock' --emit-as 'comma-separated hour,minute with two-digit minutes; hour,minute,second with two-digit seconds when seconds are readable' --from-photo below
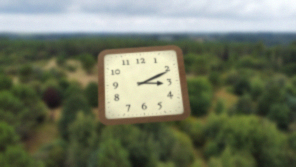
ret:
3,11
